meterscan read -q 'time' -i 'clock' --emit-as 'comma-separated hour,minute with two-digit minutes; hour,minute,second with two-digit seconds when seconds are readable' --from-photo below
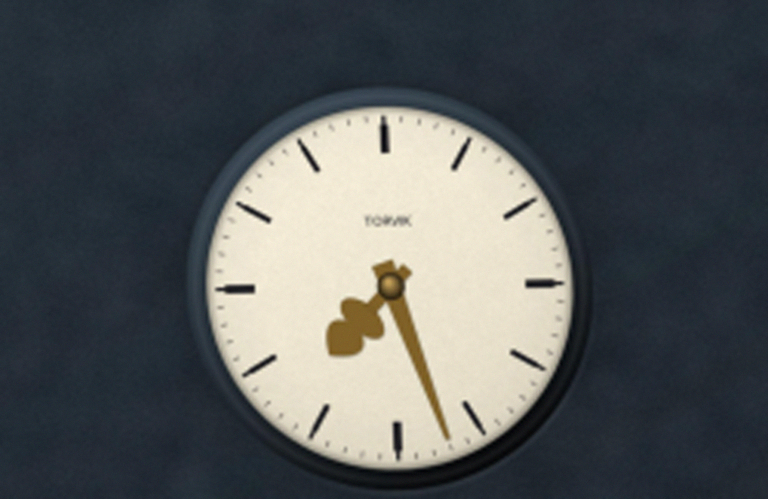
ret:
7,27
